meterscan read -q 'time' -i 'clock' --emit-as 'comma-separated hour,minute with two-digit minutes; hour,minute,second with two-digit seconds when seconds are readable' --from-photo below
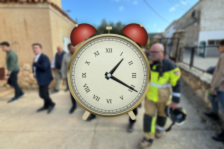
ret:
1,20
